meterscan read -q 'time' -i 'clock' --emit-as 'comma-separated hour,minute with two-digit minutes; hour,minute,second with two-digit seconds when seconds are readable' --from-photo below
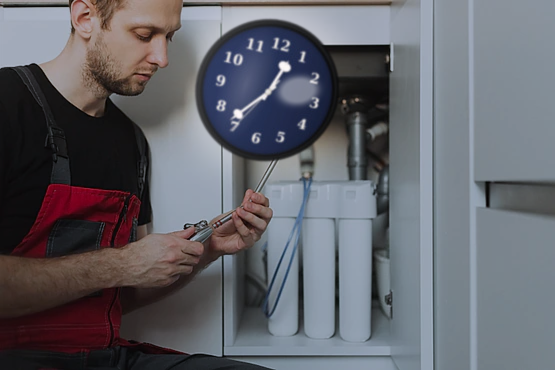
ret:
12,36,35
